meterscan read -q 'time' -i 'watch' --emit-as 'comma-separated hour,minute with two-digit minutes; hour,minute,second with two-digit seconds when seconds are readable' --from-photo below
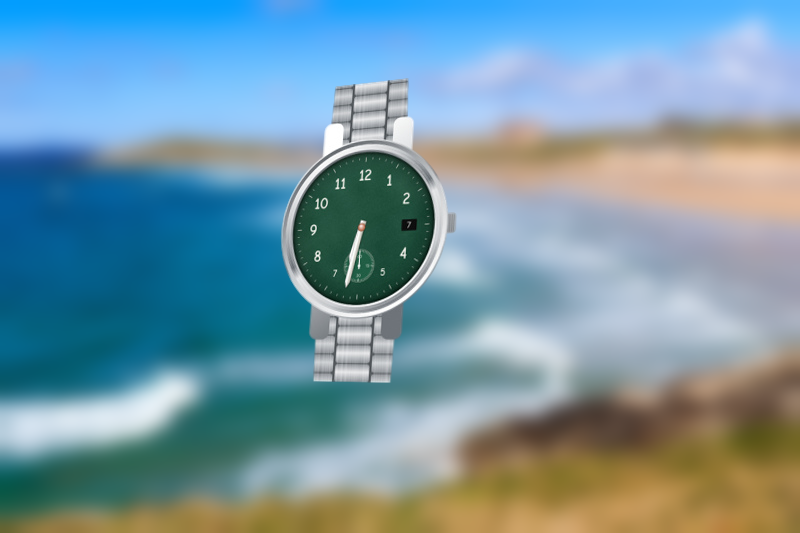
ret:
6,32
